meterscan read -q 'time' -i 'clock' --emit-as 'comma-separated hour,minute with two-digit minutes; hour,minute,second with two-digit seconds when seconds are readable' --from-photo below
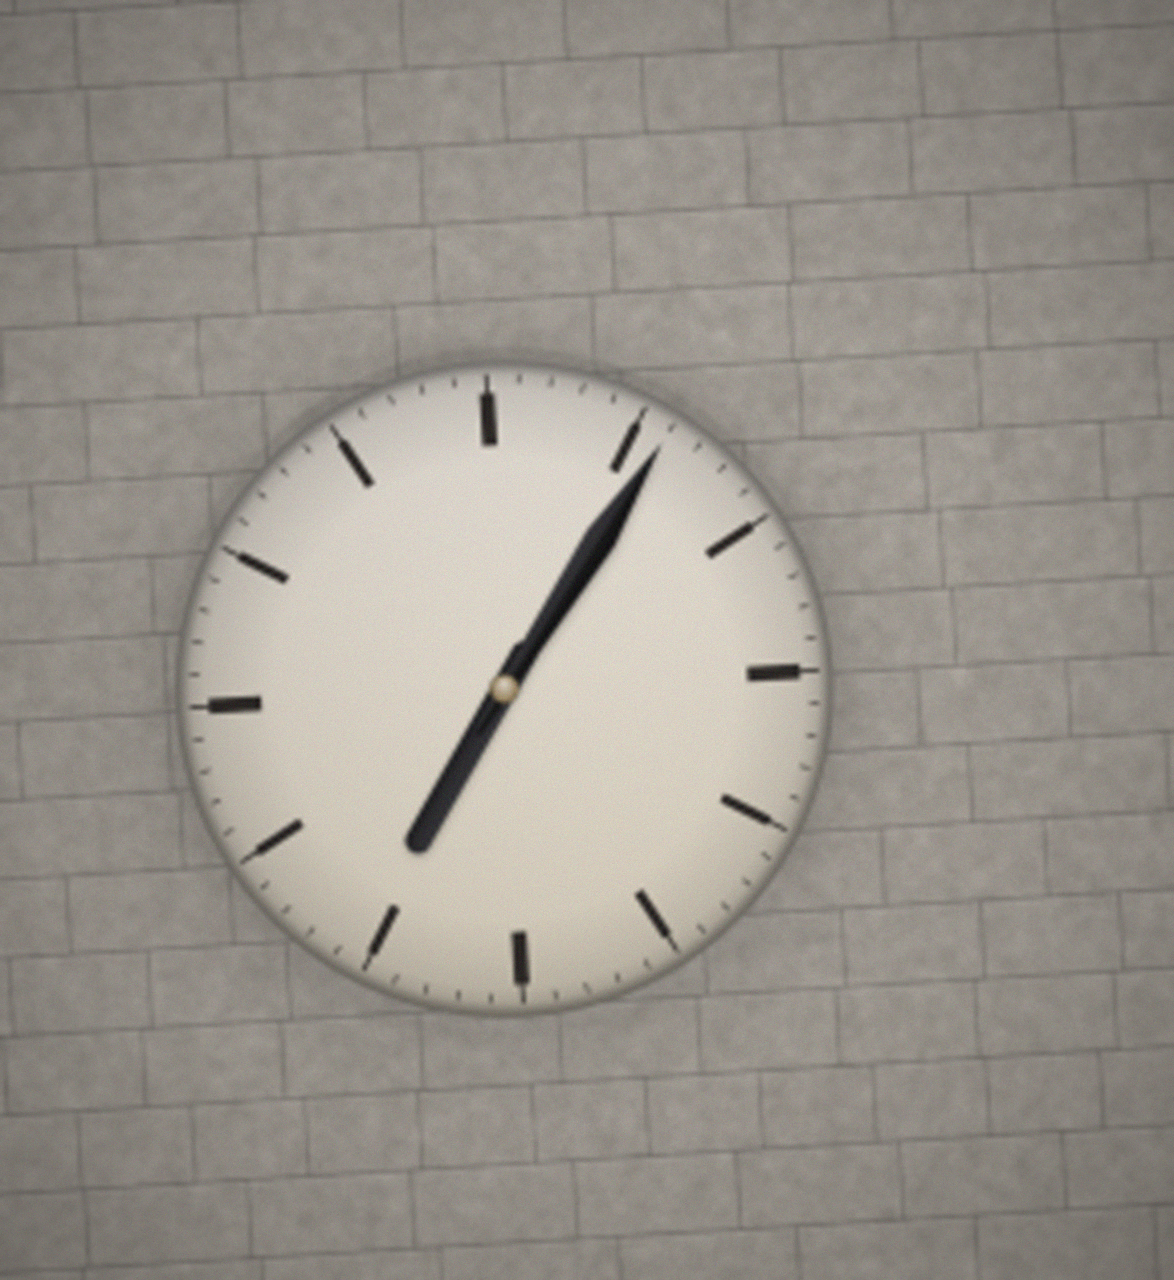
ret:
7,06
